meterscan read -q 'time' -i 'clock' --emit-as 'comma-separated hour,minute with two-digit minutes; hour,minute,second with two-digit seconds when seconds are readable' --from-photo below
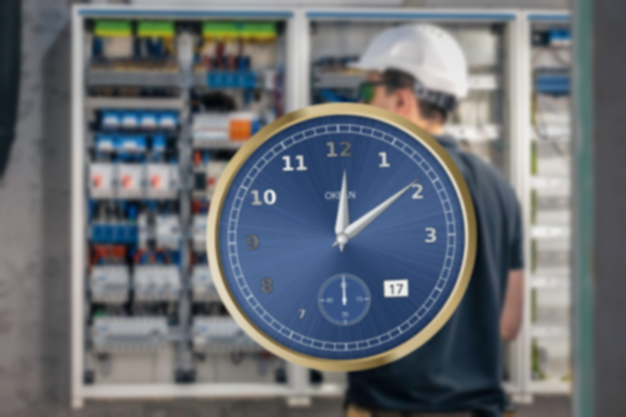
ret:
12,09
